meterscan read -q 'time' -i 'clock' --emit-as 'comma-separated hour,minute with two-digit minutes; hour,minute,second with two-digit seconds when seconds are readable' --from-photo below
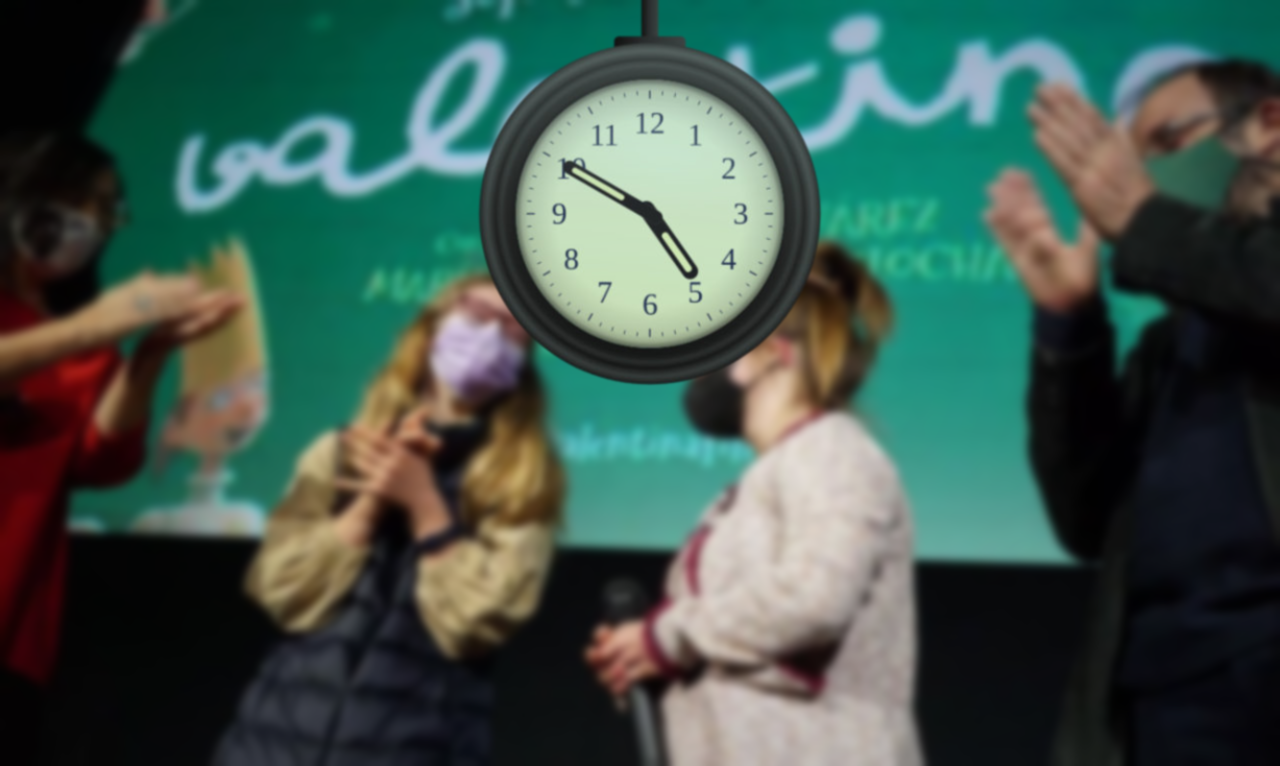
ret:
4,50
